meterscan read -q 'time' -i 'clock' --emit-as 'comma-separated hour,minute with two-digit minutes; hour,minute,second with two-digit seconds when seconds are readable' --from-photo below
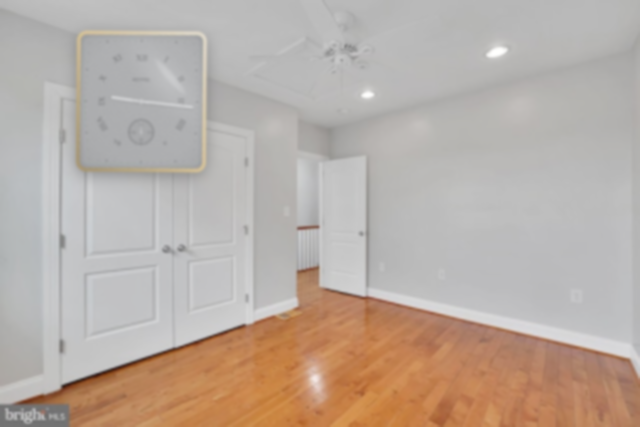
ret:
9,16
